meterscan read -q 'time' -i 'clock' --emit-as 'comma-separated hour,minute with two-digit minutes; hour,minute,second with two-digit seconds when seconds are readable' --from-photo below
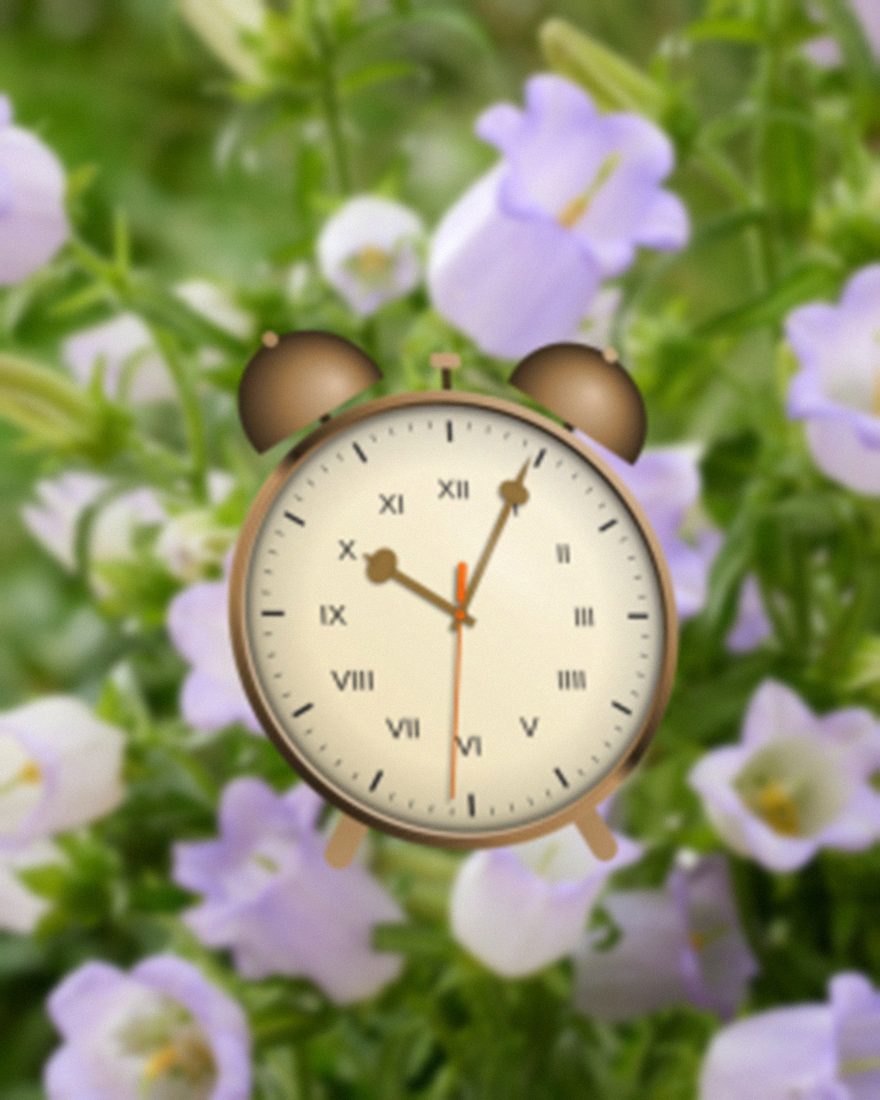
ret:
10,04,31
